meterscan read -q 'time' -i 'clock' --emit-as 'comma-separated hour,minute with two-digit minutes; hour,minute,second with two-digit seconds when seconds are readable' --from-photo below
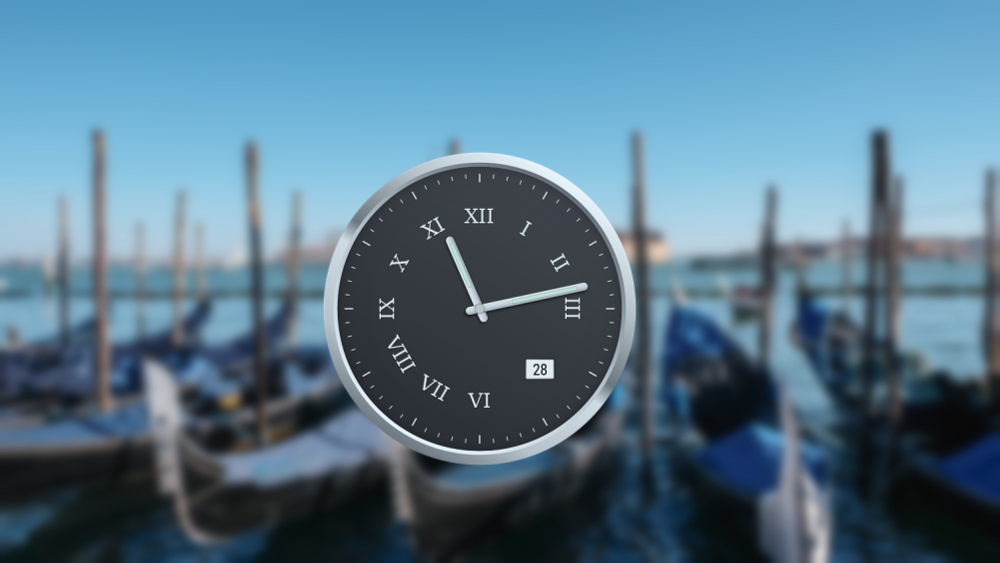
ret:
11,13
